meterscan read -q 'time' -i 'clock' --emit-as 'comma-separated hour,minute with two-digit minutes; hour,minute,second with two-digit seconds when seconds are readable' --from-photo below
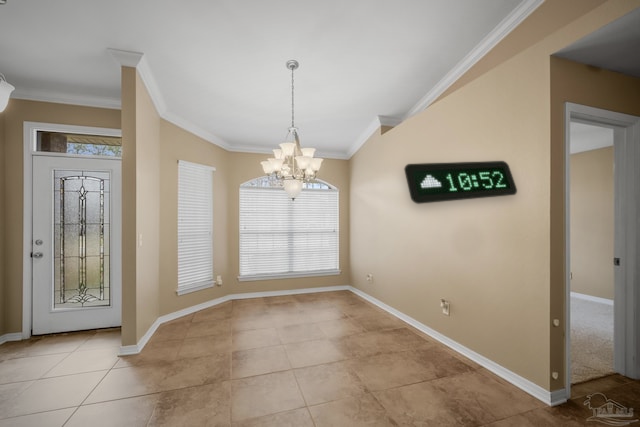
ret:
10,52
